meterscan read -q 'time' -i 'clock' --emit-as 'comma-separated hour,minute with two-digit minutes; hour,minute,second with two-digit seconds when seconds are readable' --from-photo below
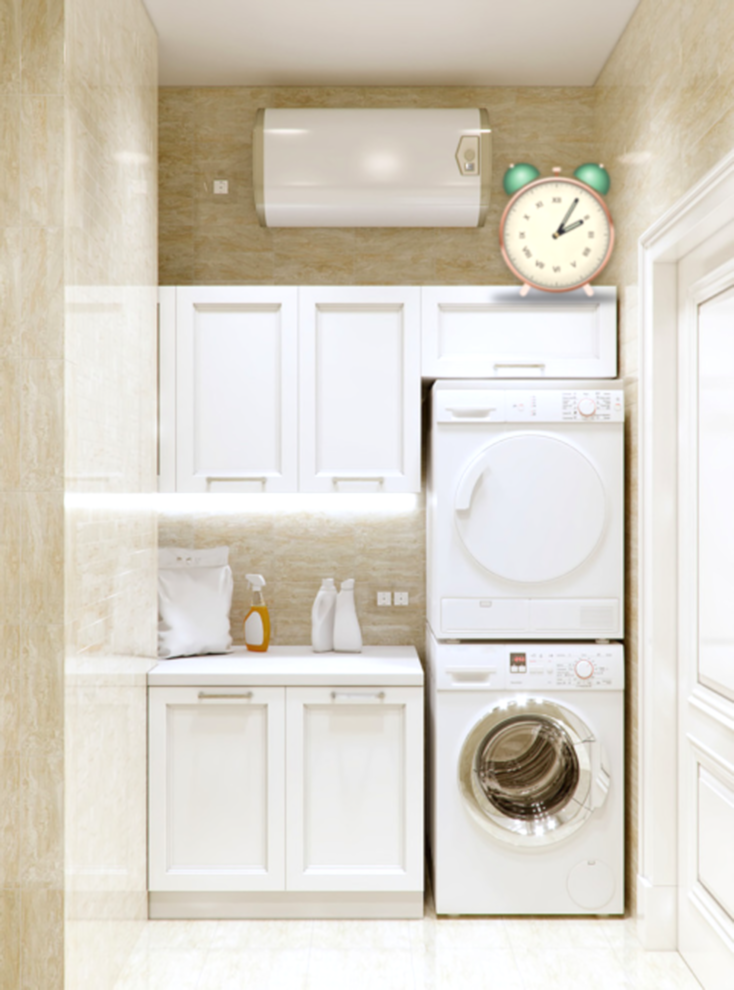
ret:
2,05
